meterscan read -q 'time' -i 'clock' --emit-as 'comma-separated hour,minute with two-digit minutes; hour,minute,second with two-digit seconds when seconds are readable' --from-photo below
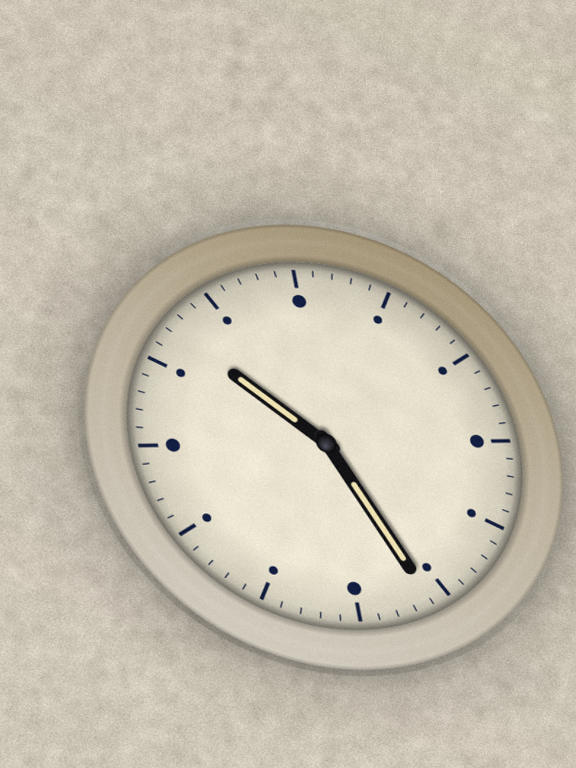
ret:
10,26
